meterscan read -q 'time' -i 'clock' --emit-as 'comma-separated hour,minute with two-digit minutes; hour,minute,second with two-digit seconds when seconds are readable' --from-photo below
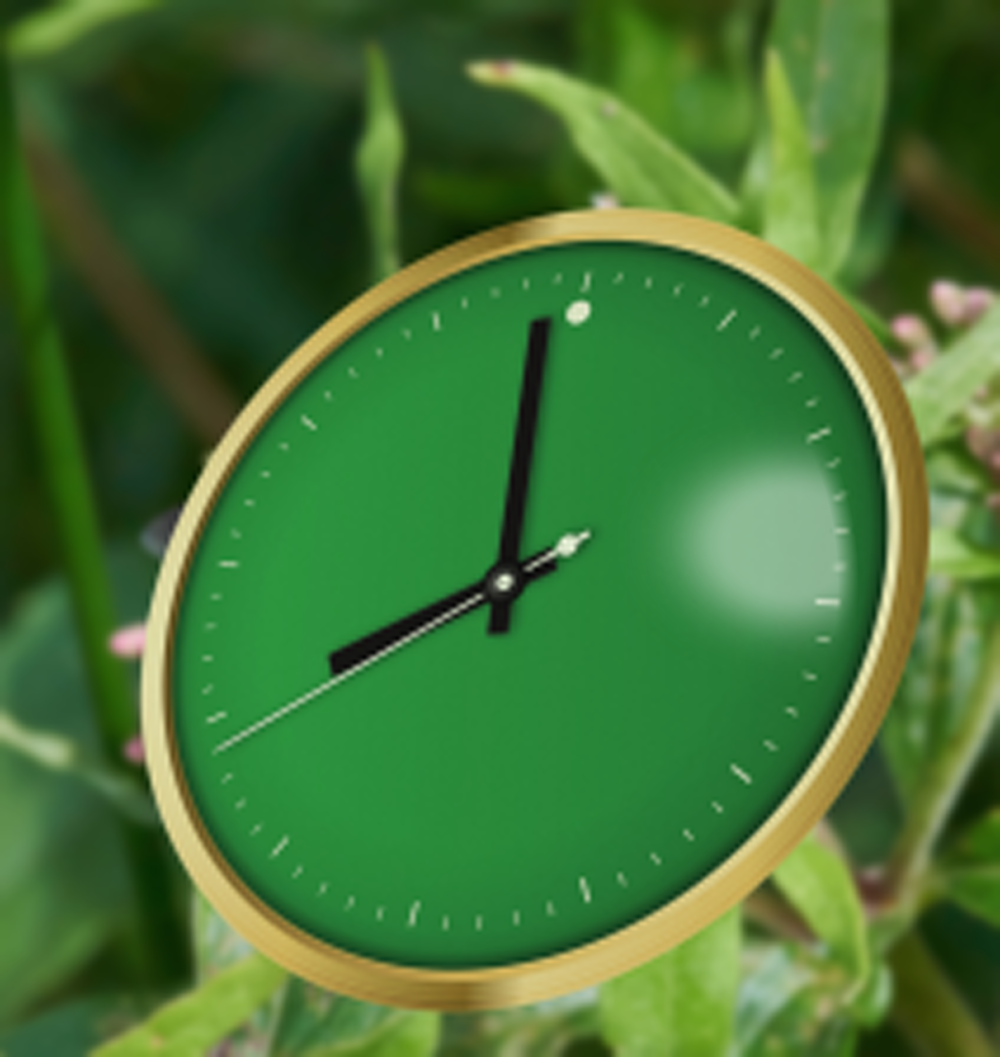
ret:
7,58,39
